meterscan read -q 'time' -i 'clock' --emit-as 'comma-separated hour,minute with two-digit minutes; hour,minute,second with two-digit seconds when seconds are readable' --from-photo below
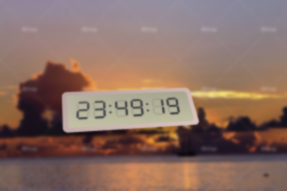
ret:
23,49,19
